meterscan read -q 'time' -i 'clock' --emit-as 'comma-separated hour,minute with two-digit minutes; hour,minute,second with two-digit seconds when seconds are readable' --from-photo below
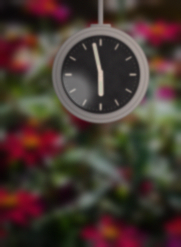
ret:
5,58
